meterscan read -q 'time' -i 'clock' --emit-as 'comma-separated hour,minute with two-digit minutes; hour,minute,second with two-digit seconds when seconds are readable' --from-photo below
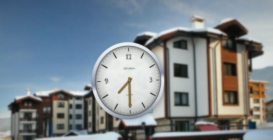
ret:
7,30
